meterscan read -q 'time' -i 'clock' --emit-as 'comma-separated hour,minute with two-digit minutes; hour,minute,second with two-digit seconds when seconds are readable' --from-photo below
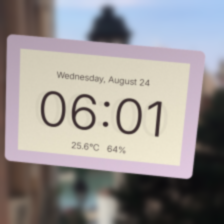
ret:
6,01
